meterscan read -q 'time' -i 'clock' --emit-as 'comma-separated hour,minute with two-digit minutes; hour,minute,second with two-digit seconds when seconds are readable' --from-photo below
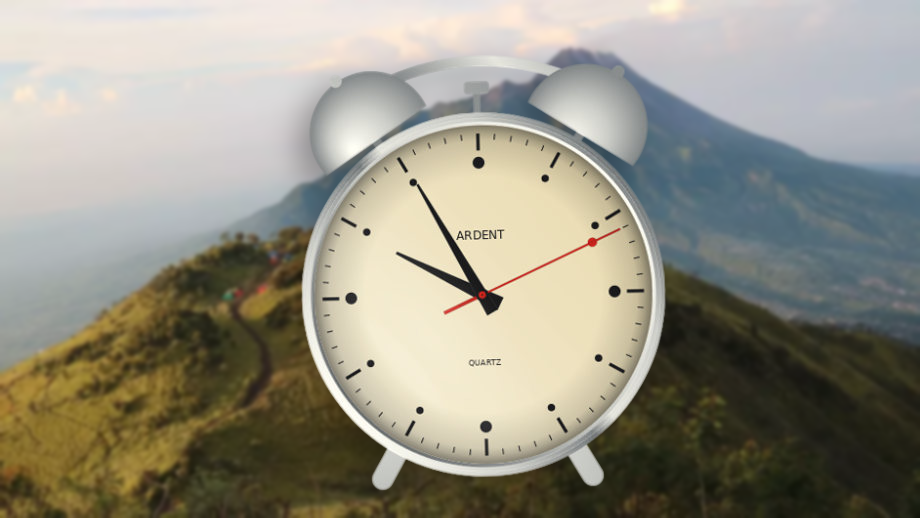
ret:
9,55,11
